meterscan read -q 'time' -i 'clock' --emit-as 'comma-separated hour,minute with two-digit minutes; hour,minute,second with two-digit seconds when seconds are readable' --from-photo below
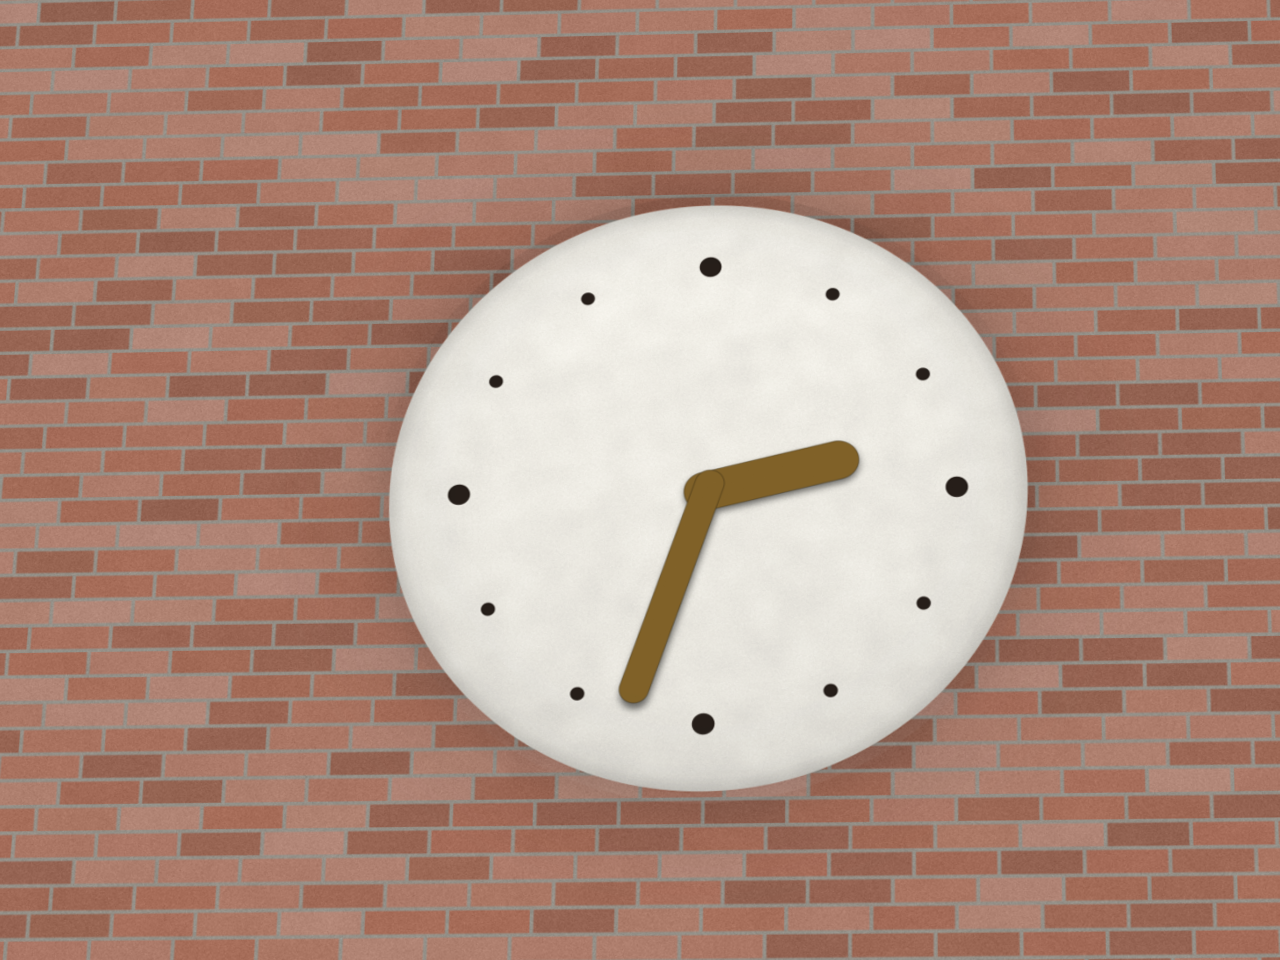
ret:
2,33
